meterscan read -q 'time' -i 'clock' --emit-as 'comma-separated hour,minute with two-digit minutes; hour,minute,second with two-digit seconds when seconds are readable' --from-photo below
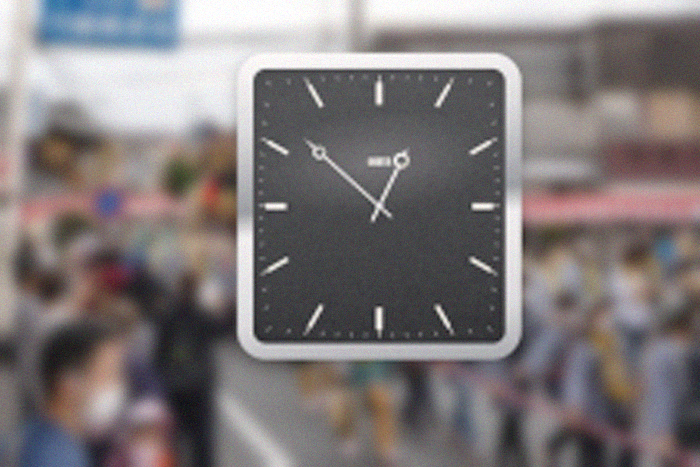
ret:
12,52
